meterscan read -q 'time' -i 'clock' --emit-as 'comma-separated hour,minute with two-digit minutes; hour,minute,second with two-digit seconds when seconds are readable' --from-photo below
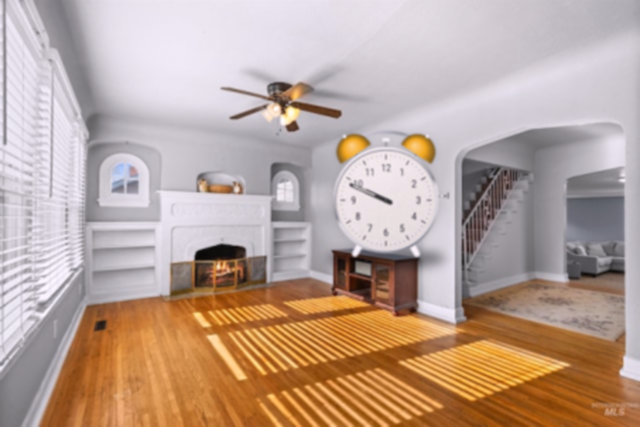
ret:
9,49
